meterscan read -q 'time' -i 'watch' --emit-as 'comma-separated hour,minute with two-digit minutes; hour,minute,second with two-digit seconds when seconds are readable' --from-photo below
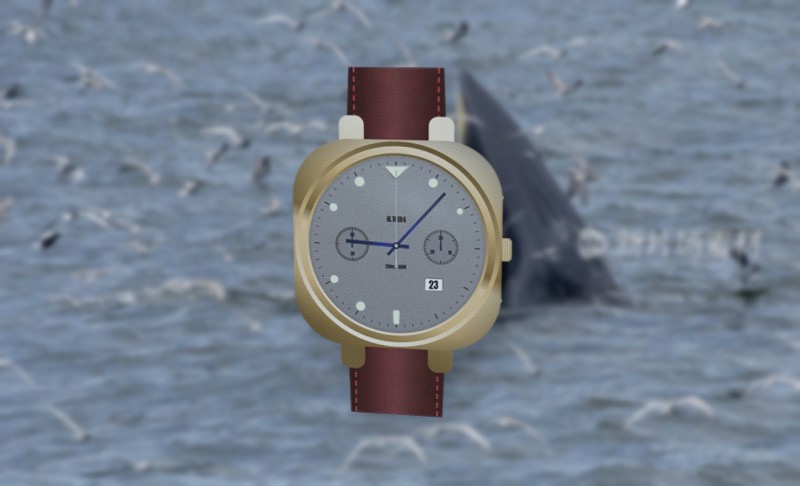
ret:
9,07
